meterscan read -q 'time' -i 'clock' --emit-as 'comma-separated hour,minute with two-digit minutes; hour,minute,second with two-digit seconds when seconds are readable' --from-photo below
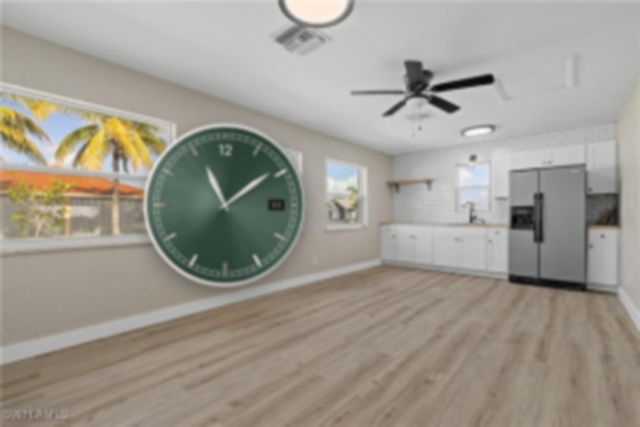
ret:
11,09
